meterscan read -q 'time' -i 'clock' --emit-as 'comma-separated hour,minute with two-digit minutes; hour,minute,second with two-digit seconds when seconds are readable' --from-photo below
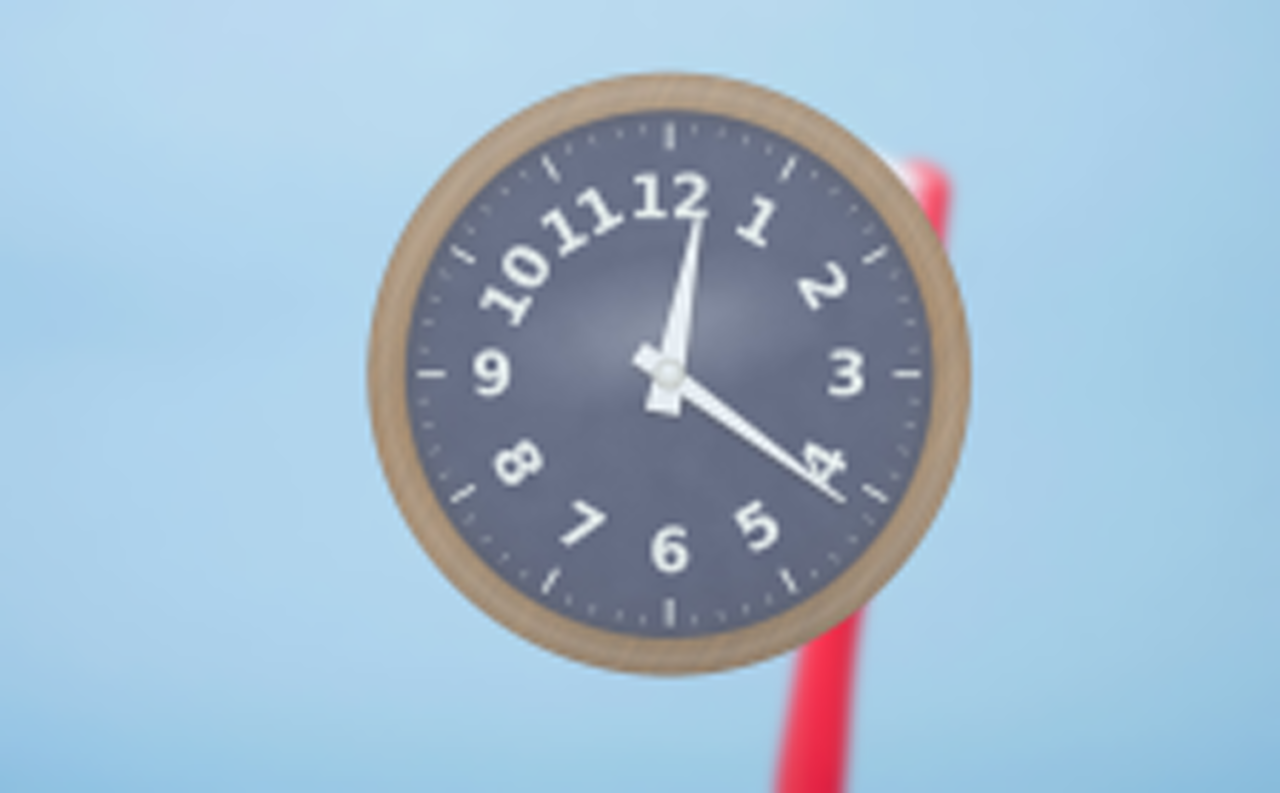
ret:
12,21
